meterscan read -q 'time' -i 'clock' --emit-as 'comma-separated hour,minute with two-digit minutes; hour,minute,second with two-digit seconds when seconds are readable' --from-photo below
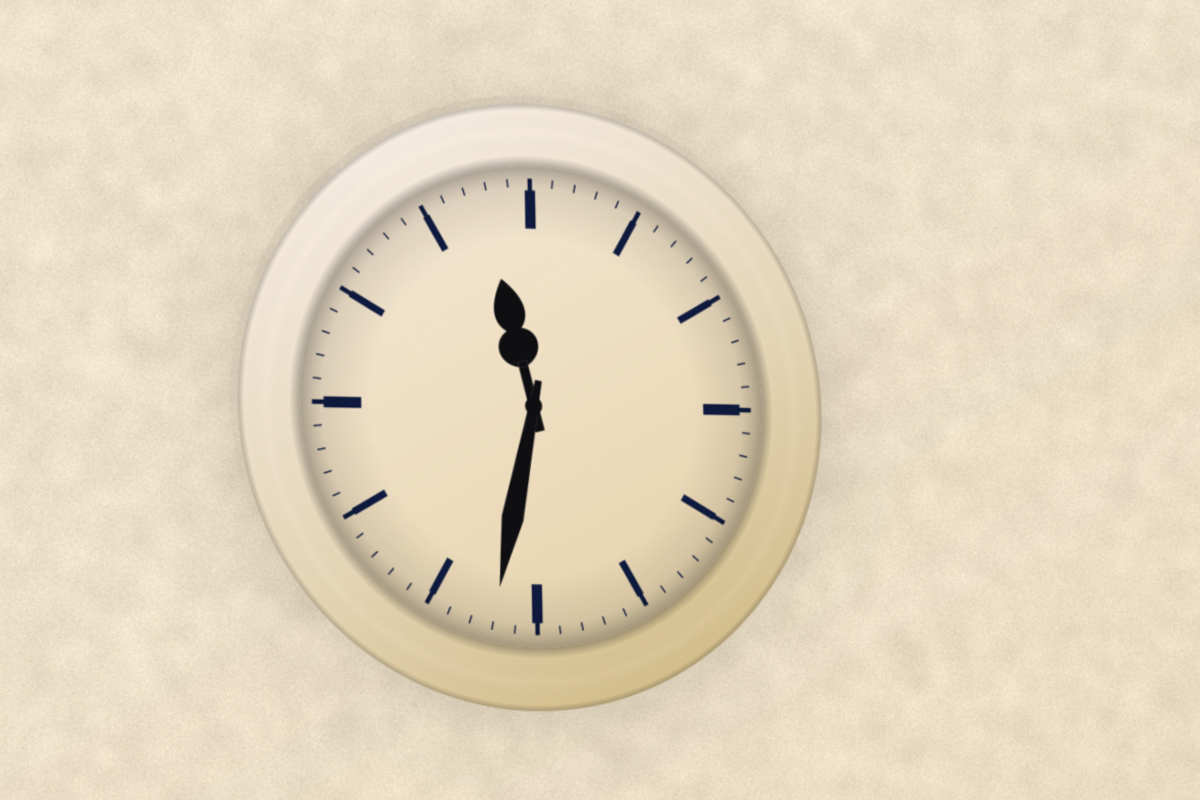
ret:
11,32
